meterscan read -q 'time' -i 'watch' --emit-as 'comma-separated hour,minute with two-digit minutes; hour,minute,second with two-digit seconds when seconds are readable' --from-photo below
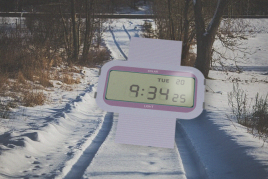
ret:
9,34,25
